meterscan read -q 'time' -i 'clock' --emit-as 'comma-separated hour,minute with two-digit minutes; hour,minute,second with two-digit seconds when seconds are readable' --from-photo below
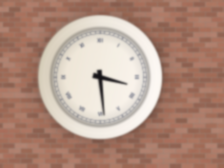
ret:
3,29
